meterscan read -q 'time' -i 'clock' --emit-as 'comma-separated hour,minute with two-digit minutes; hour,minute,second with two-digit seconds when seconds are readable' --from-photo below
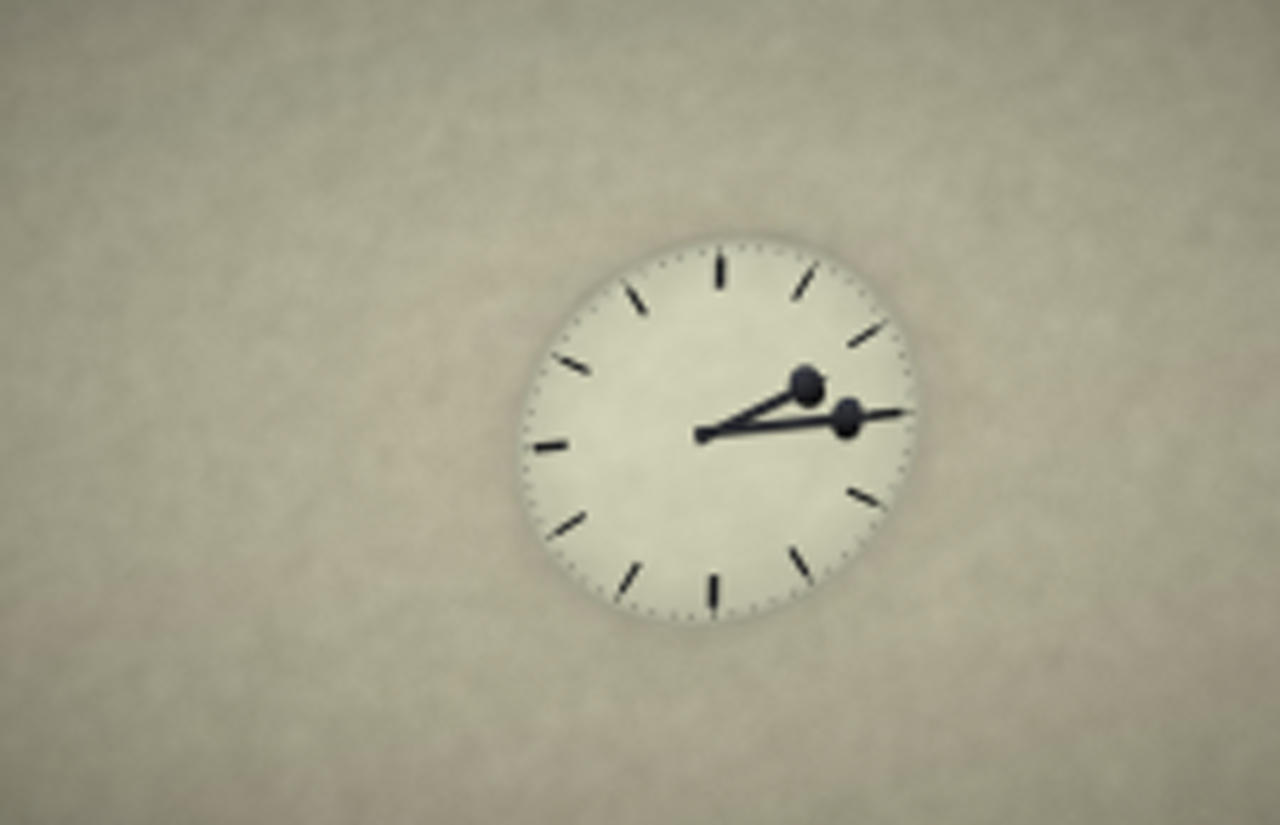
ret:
2,15
